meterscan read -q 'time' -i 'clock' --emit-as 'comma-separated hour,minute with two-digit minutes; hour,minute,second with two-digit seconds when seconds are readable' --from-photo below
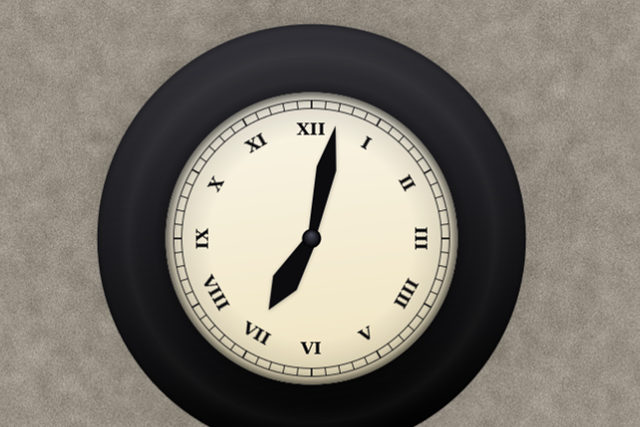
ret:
7,02
